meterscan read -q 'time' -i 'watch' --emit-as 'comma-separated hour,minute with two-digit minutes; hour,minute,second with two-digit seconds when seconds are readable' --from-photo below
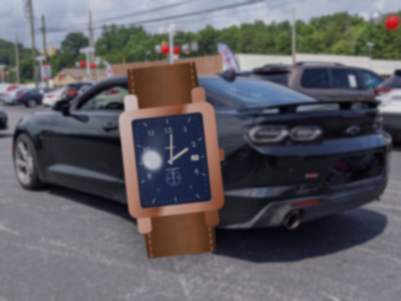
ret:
2,01
